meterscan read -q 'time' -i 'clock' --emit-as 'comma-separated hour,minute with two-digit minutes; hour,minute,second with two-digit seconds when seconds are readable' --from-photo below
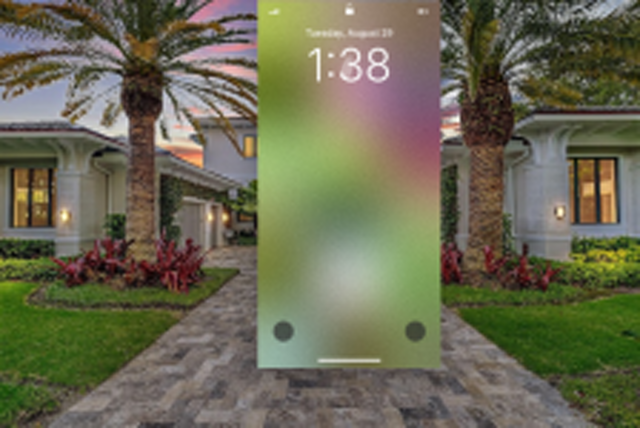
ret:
1,38
